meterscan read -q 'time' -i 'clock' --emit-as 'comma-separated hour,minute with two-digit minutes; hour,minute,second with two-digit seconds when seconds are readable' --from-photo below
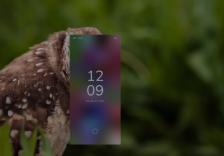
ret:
12,09
